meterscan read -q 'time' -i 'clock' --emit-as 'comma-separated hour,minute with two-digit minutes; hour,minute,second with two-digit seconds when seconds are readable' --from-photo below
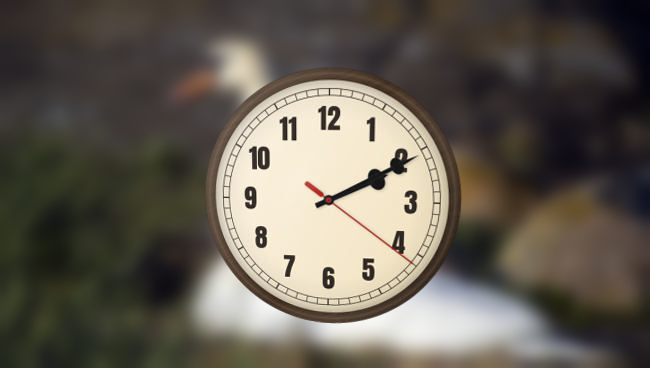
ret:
2,10,21
